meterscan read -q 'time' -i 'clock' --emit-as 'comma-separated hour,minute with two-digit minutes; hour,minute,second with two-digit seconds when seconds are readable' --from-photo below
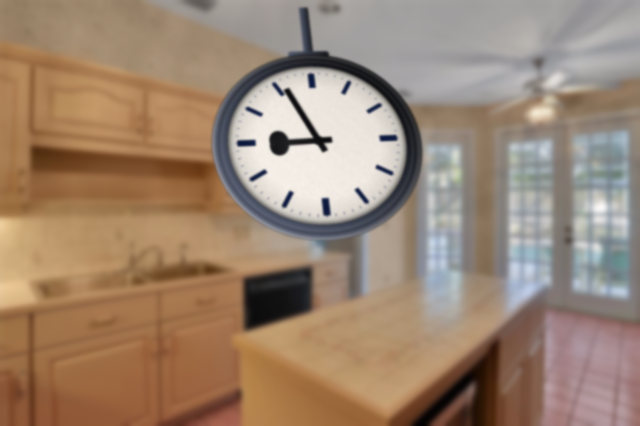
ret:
8,56
